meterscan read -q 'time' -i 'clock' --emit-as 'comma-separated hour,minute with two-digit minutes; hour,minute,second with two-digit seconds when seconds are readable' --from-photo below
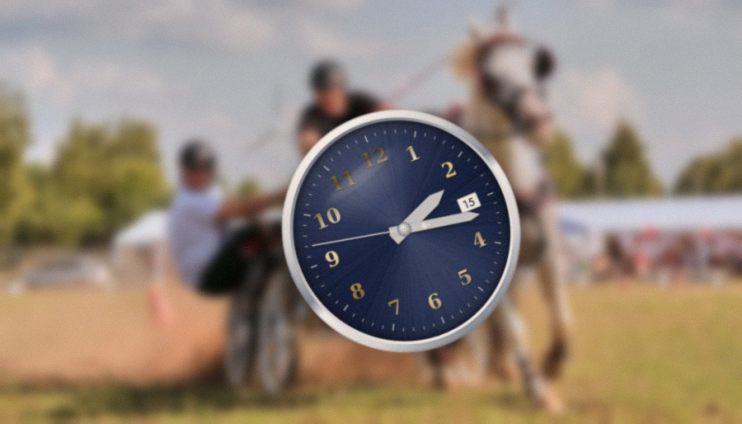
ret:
2,16,47
